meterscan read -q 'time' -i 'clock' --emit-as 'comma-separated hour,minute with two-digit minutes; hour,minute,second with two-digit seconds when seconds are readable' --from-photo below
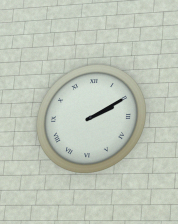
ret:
2,10
